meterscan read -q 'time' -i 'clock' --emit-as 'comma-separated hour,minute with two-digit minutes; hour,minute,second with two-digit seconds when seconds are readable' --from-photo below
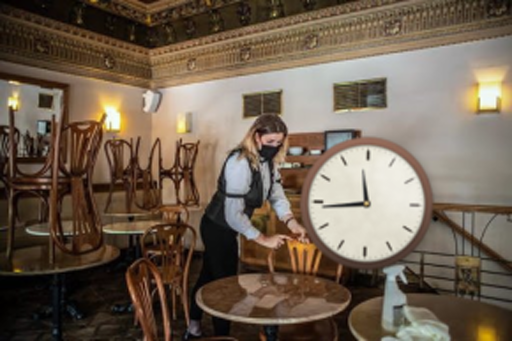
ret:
11,44
